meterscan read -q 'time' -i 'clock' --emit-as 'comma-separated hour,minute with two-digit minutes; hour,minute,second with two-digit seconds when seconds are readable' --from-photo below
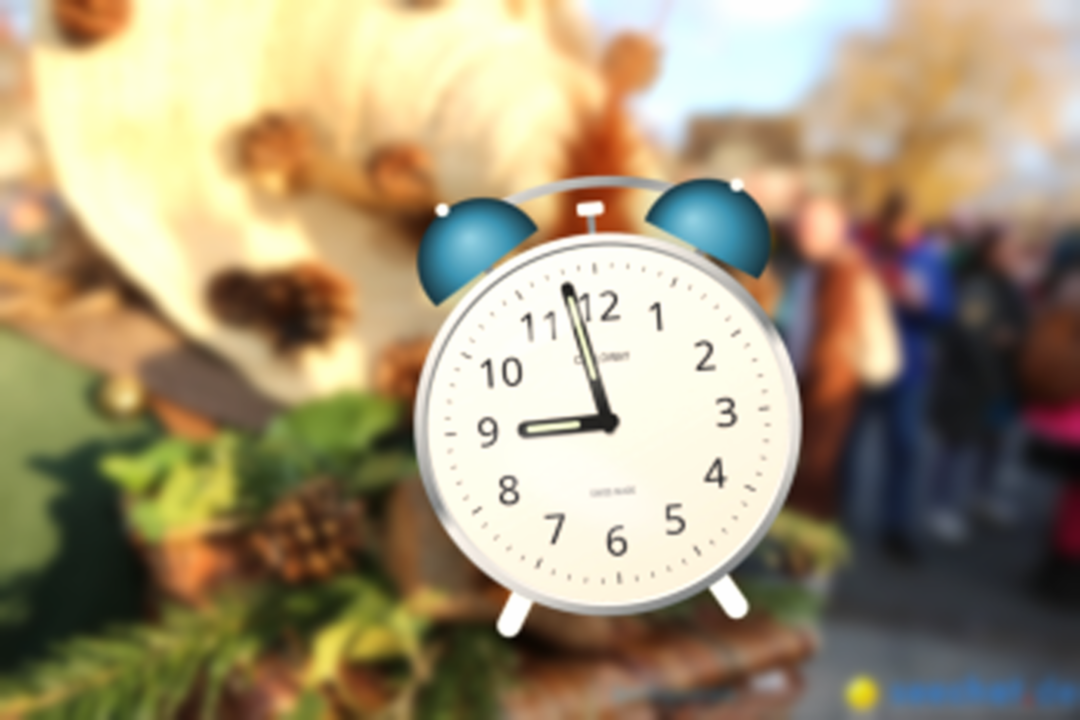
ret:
8,58
